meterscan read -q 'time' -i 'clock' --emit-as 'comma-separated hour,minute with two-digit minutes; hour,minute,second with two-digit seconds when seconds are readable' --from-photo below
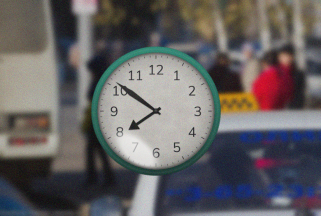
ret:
7,51
